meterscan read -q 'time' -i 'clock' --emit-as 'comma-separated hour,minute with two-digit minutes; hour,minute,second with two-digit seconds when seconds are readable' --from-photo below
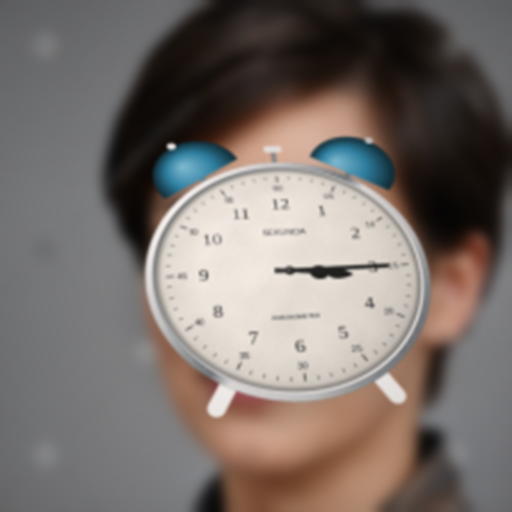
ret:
3,15
